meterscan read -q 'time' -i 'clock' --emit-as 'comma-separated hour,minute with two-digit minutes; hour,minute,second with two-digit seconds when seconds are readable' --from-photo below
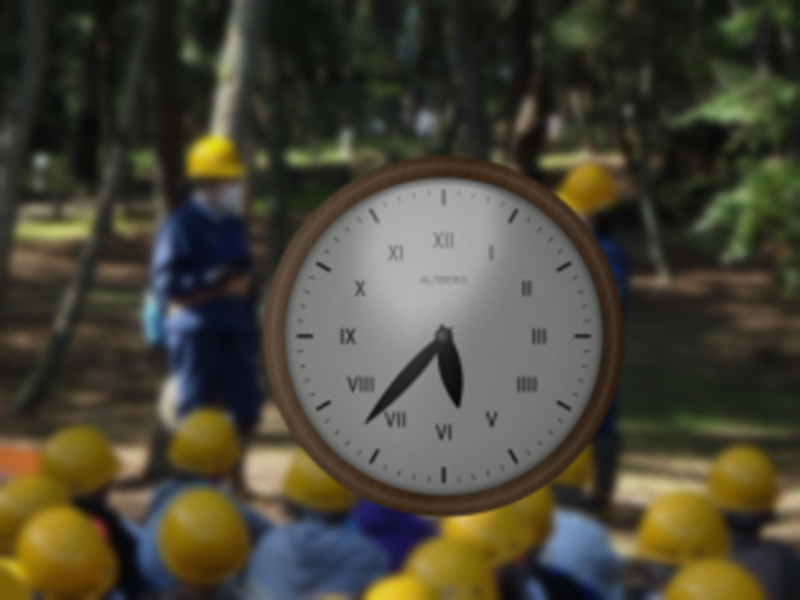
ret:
5,37
